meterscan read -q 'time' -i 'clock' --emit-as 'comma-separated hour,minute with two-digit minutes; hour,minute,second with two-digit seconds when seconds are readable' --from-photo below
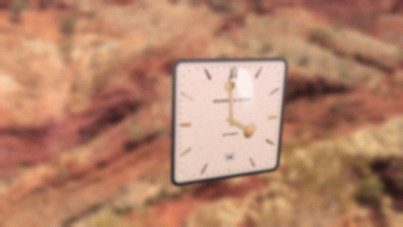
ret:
3,59
